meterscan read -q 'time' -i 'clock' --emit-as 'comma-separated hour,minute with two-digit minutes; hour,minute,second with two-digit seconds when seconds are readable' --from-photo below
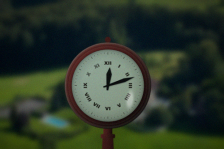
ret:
12,12
